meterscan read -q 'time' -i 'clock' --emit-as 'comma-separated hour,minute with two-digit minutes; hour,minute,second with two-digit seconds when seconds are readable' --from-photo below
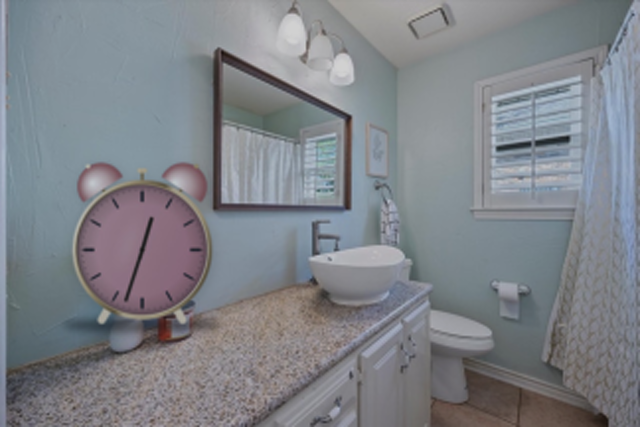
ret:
12,33
